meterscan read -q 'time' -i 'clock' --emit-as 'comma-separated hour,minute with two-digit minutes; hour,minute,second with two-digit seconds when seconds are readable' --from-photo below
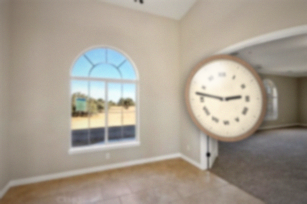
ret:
2,47
